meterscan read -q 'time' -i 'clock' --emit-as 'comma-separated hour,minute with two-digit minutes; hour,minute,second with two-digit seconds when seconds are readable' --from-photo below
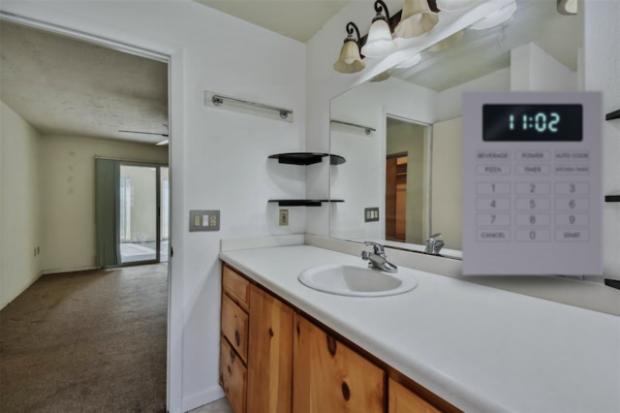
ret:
11,02
